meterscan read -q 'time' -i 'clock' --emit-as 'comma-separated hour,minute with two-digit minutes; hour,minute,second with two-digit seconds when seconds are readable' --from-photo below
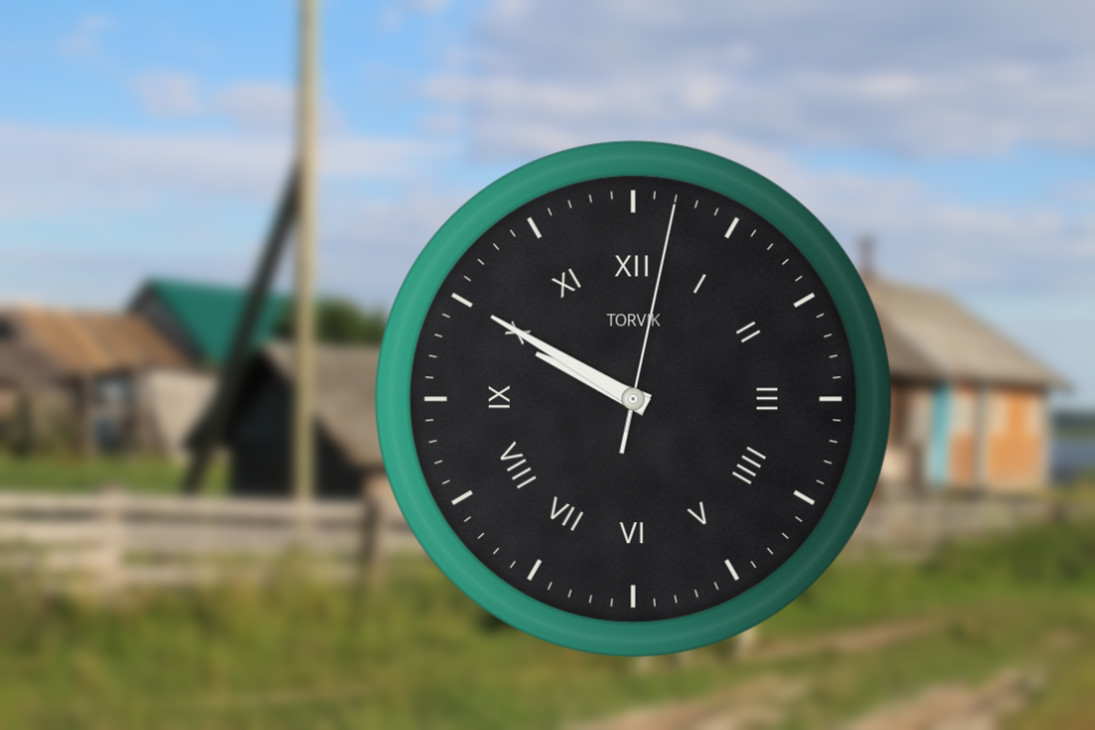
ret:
9,50,02
